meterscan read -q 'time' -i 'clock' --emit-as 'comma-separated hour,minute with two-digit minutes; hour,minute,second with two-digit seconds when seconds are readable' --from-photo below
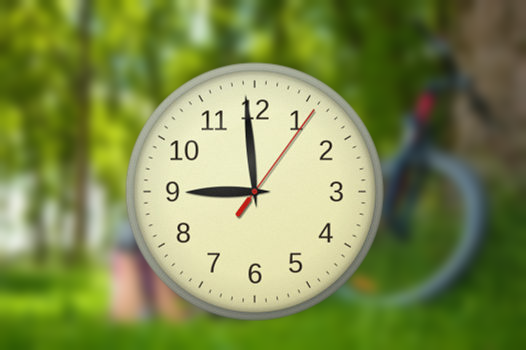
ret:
8,59,06
